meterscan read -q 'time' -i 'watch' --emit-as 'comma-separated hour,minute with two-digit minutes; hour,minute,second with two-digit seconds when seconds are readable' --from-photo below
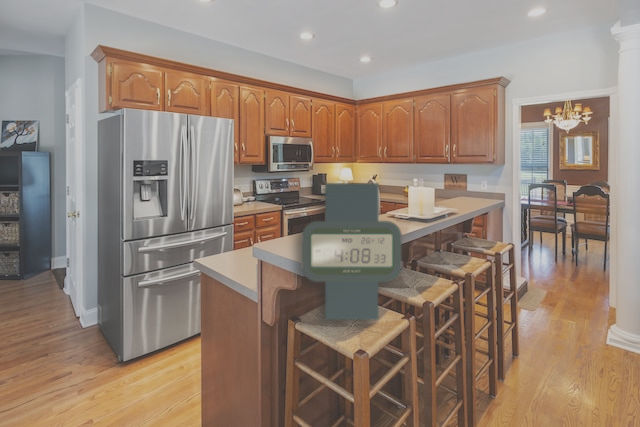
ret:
4,08
